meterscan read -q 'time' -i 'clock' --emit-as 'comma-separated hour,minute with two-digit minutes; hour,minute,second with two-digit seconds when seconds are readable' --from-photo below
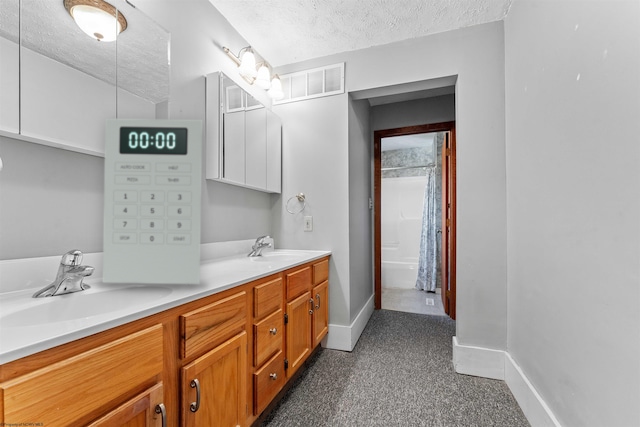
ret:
0,00
